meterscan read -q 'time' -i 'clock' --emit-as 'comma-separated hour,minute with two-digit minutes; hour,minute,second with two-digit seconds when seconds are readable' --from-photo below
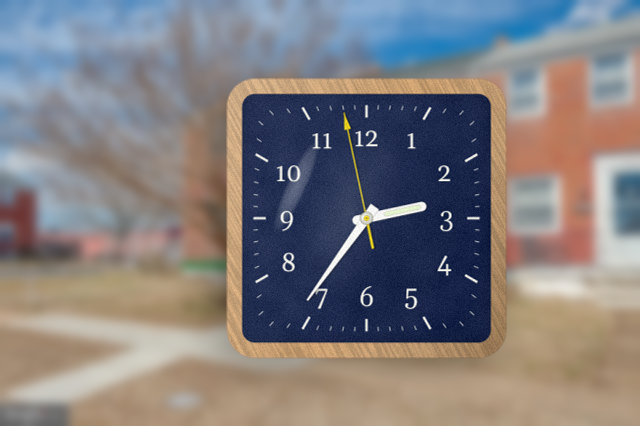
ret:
2,35,58
